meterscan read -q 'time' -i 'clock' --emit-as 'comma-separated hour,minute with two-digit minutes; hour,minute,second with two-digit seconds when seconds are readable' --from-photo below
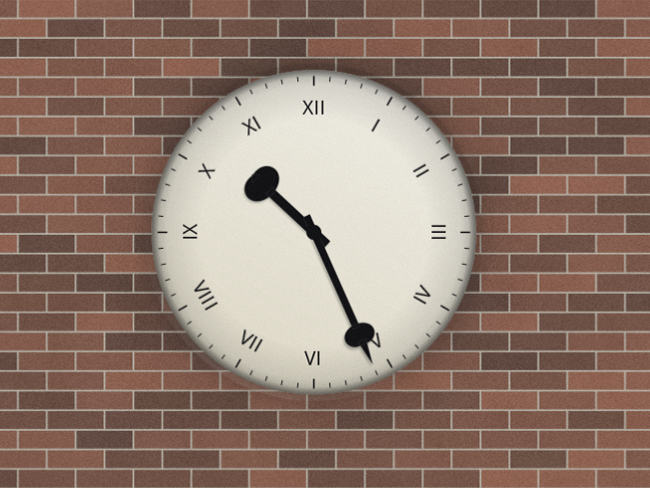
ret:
10,26
